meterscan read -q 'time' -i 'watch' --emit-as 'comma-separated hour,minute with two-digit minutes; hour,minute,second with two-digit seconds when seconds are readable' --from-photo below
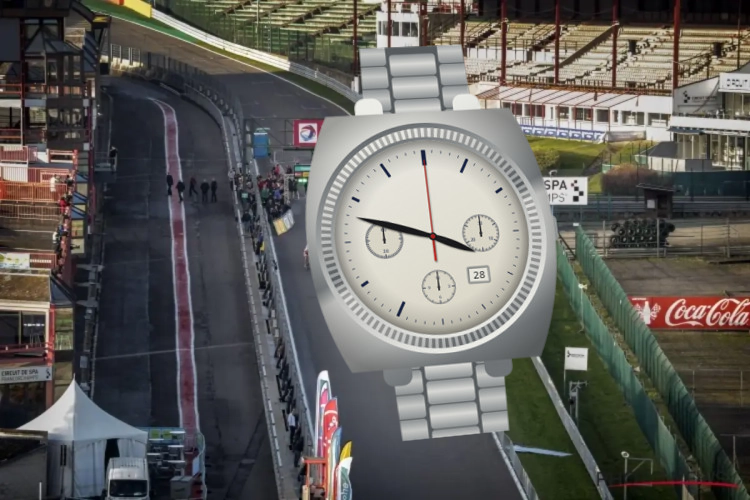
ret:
3,48
